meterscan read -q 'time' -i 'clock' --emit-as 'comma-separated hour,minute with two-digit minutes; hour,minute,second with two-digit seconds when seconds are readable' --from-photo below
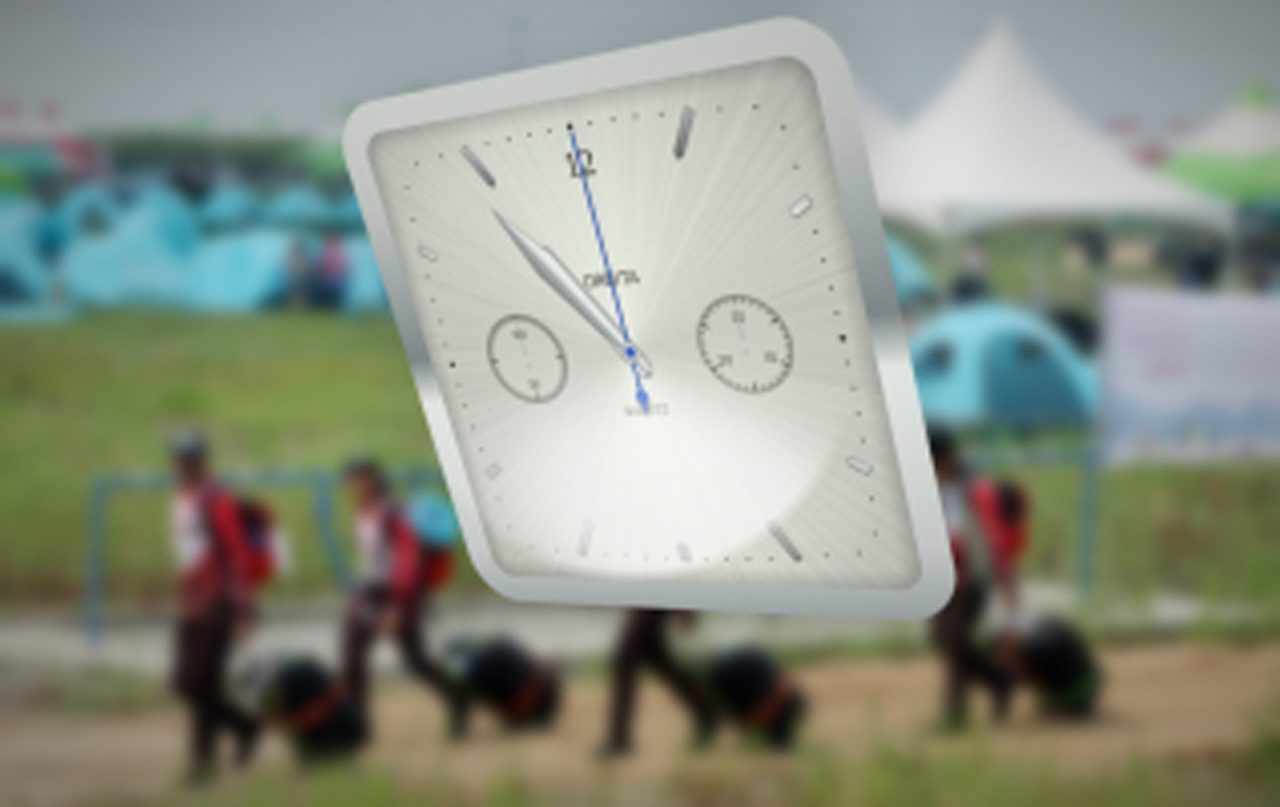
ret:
10,54
